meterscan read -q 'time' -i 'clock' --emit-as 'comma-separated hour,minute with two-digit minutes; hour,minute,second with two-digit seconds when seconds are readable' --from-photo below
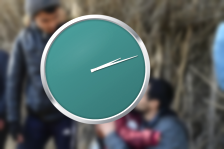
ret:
2,12
